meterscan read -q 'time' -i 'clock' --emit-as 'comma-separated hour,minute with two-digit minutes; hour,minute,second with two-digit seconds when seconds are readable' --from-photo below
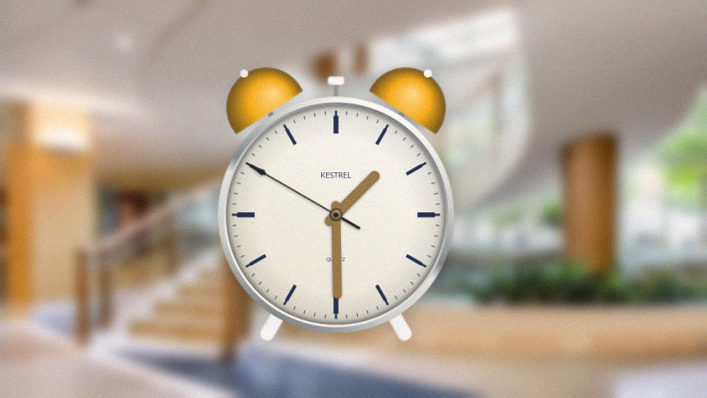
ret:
1,29,50
